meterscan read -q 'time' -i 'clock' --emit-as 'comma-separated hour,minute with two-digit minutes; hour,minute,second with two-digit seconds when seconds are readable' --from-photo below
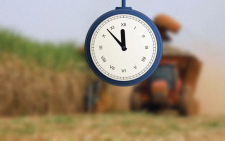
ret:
11,53
